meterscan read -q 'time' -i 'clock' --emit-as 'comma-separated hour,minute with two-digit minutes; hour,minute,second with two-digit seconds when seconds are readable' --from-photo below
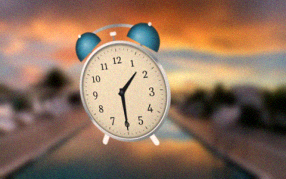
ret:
1,30
